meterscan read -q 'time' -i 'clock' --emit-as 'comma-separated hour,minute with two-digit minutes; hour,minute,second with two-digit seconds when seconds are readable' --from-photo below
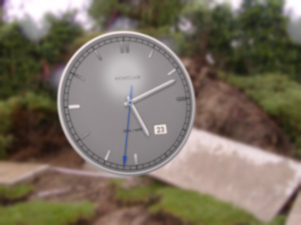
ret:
5,11,32
